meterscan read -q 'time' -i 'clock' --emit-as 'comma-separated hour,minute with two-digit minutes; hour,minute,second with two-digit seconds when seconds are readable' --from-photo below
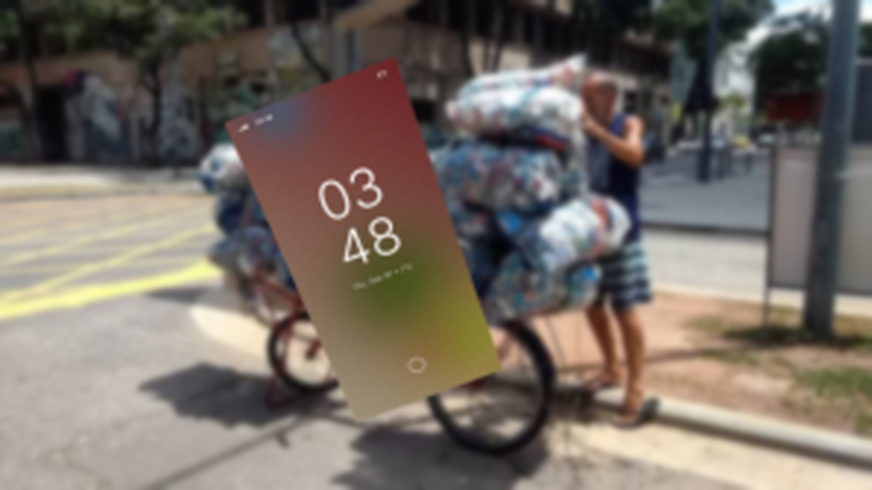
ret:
3,48
